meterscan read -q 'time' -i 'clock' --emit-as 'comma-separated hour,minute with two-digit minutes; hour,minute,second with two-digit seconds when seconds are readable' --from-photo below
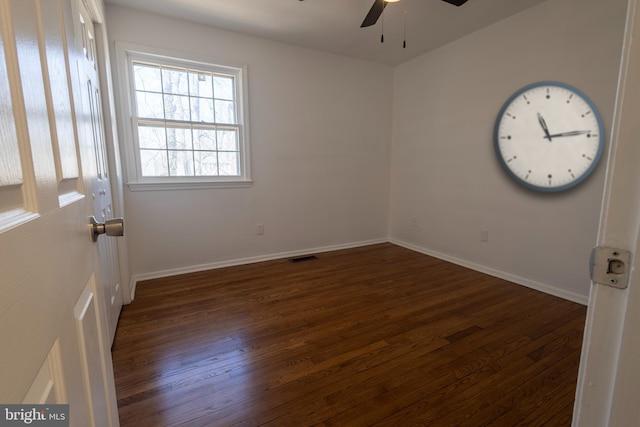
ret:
11,14
